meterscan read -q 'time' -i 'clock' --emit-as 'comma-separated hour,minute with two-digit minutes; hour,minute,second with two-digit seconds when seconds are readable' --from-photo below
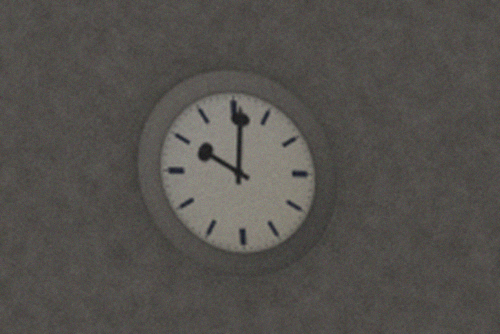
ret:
10,01
